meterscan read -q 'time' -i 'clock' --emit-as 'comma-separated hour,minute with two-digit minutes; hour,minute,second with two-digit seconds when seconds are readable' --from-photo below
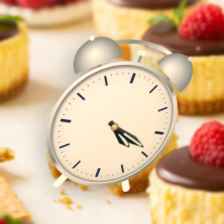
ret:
4,19
